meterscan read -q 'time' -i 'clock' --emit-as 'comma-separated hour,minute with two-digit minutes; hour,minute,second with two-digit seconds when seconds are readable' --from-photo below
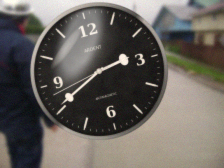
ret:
2,40,43
